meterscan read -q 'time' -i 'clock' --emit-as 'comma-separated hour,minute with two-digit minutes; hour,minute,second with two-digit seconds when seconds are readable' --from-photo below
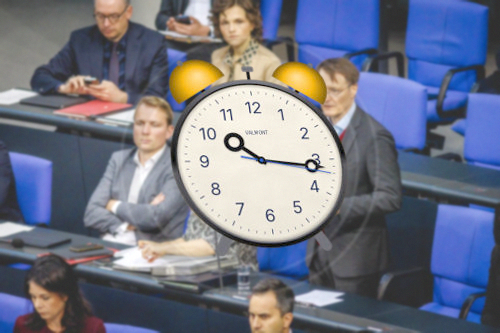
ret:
10,16,17
